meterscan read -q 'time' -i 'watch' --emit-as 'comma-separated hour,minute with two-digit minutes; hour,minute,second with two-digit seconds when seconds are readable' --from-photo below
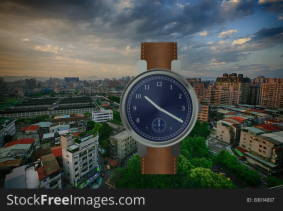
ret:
10,20
